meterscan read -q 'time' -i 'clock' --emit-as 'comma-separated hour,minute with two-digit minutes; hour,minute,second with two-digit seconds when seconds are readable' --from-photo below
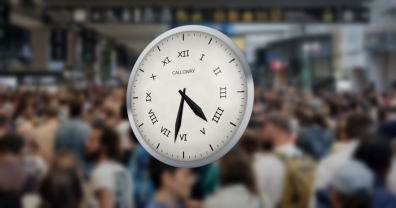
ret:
4,32
